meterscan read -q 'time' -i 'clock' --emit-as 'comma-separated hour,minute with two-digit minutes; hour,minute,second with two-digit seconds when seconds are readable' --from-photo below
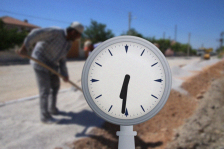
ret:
6,31
